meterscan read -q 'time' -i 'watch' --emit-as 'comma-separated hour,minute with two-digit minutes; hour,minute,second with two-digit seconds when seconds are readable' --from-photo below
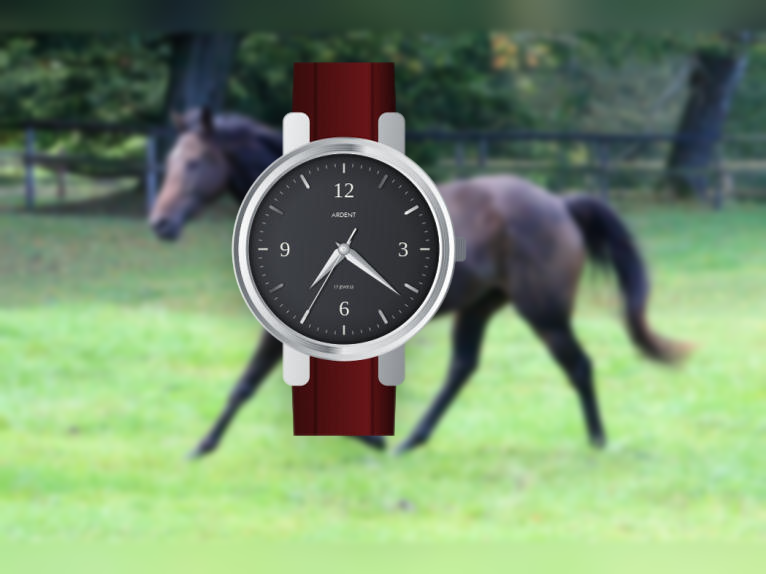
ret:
7,21,35
